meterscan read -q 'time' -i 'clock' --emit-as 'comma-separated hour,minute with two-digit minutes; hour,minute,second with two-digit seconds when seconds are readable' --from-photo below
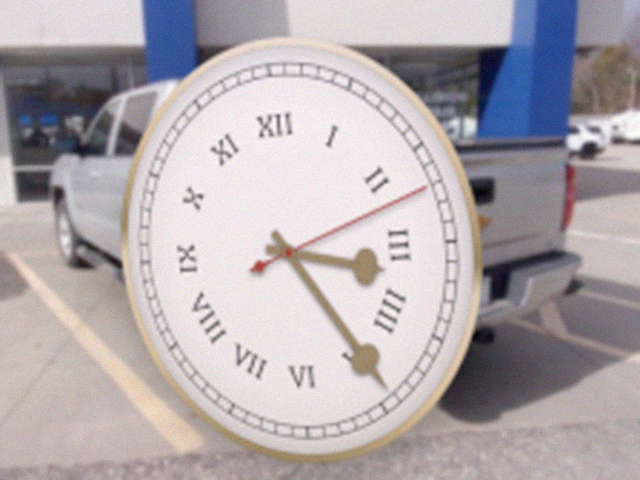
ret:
3,24,12
